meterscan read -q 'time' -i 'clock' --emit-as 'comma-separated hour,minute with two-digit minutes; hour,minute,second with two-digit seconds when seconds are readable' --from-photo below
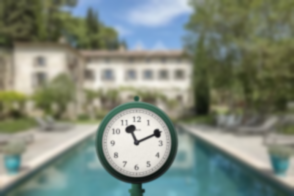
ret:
11,11
